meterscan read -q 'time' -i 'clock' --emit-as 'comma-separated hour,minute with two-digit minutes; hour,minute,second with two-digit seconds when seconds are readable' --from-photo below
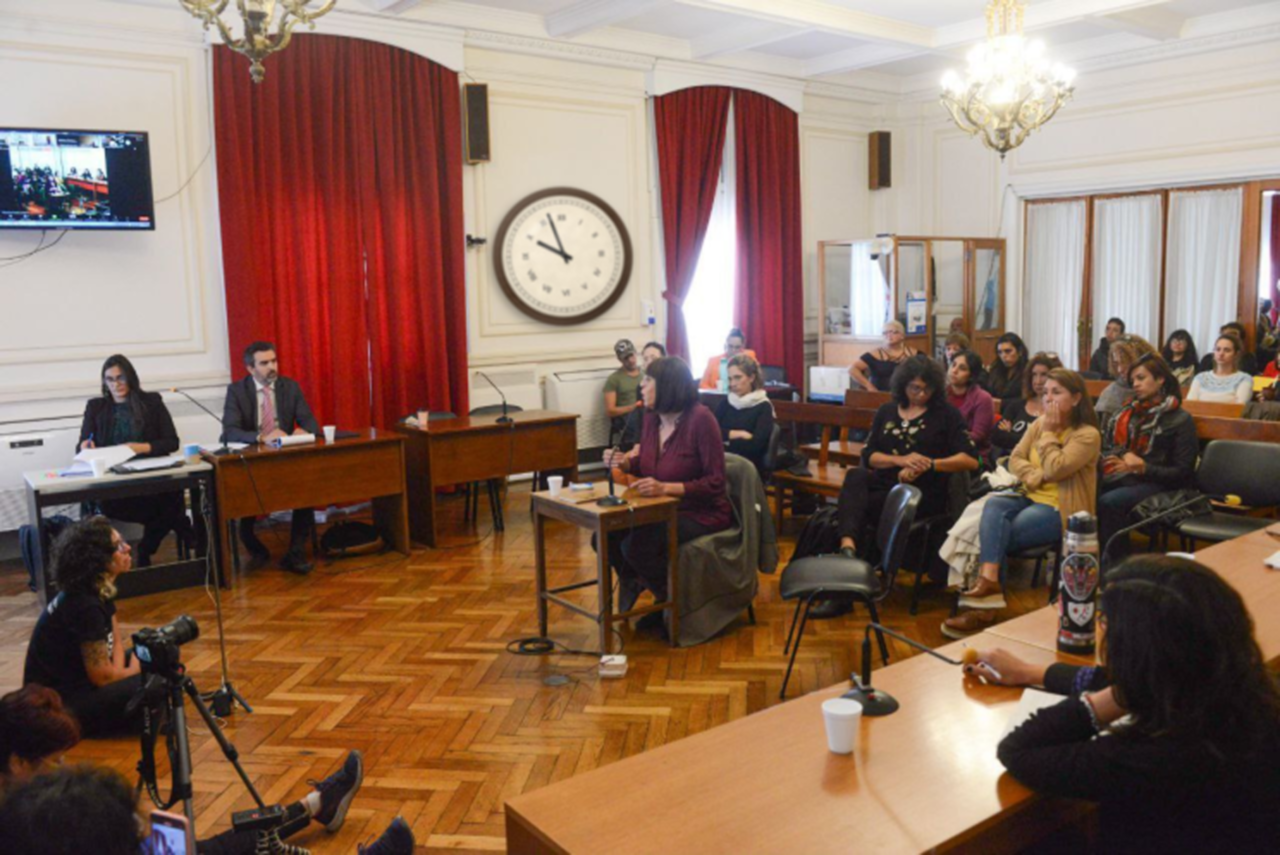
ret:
9,57
